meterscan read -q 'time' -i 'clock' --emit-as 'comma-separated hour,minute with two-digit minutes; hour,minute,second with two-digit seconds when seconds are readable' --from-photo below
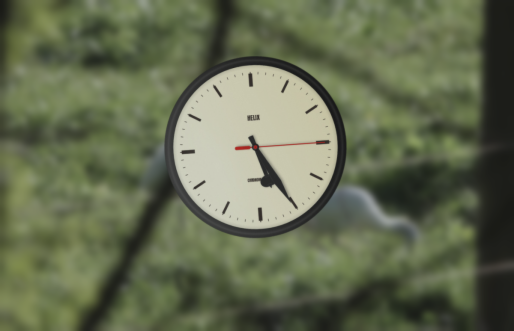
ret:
5,25,15
